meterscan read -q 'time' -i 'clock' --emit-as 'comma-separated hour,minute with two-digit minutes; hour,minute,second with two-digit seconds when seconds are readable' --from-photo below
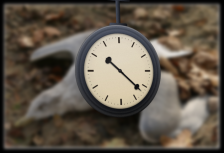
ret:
10,22
